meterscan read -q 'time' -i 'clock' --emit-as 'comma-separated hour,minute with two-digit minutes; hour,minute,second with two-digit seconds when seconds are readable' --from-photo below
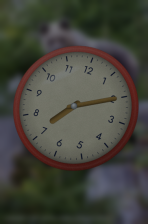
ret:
7,10
